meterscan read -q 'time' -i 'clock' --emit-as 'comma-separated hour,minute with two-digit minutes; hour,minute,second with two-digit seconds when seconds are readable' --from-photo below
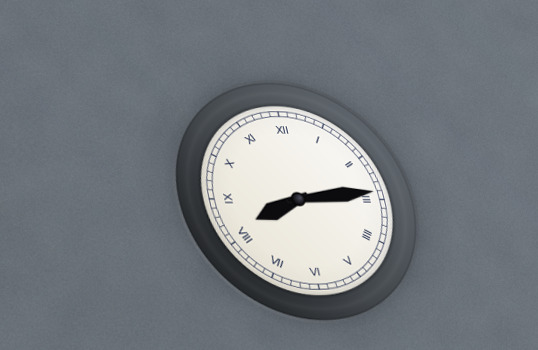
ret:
8,14
